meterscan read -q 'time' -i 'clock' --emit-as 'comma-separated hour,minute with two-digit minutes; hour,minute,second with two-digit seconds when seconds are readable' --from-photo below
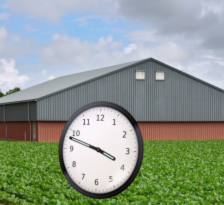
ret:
3,48
